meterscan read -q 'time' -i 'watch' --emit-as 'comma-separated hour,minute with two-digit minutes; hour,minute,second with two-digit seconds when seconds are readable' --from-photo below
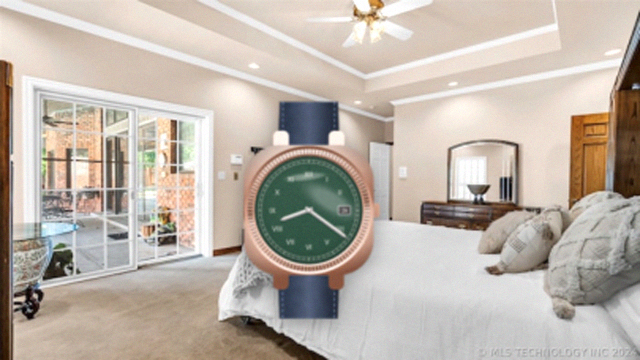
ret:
8,21
